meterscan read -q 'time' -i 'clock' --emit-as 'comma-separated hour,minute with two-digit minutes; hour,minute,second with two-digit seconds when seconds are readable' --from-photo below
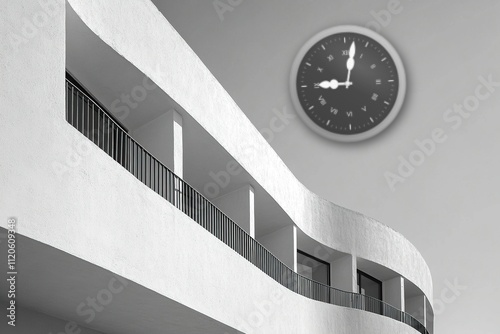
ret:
9,02
